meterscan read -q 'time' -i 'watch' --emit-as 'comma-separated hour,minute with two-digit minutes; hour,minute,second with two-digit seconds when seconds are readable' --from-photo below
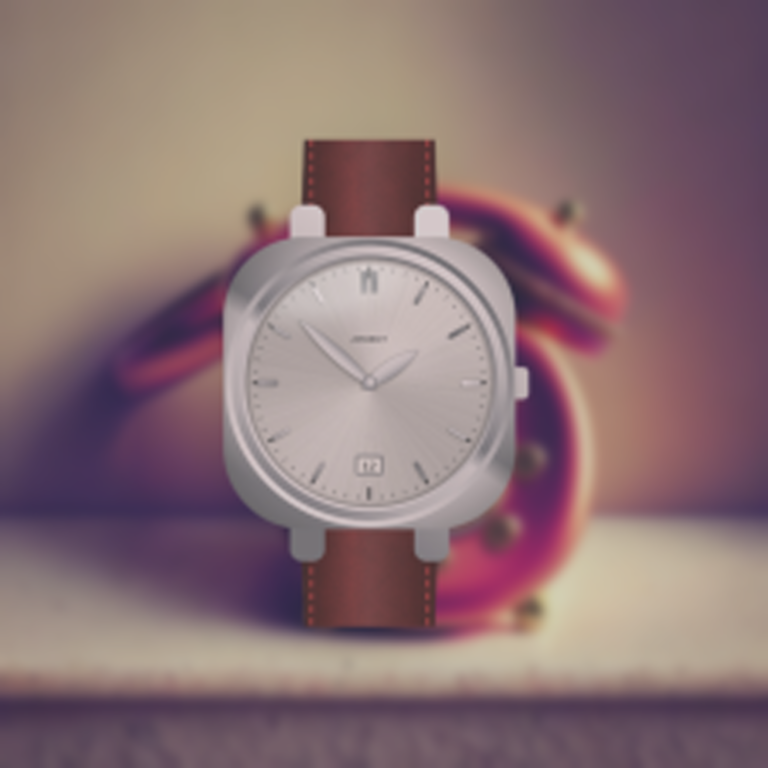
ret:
1,52
